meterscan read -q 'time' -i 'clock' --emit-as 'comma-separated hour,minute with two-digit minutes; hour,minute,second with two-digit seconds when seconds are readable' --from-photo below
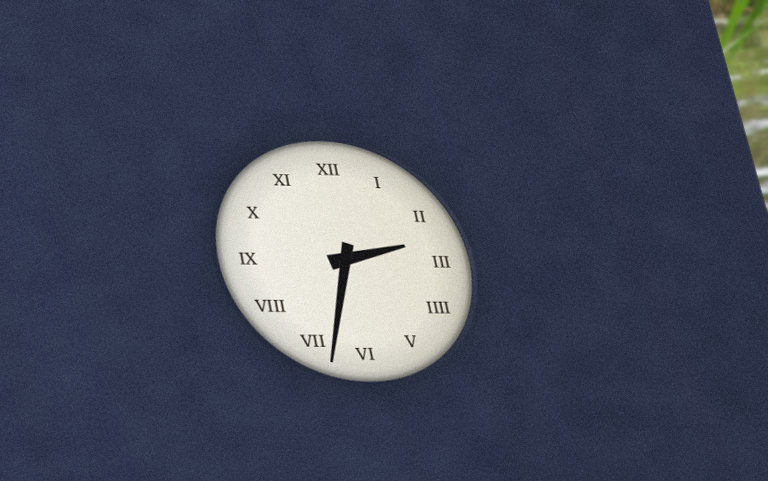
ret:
2,33
